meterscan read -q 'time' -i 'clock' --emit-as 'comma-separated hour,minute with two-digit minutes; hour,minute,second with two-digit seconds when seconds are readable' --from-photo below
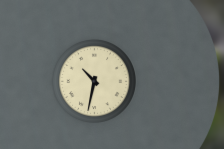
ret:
10,32
